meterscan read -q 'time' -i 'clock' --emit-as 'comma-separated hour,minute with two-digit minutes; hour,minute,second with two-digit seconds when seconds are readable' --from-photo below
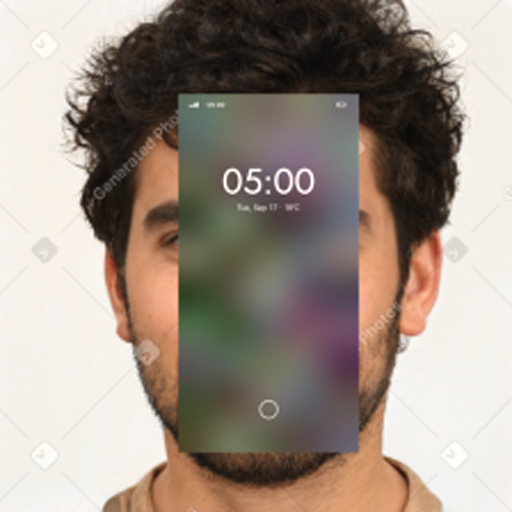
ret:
5,00
